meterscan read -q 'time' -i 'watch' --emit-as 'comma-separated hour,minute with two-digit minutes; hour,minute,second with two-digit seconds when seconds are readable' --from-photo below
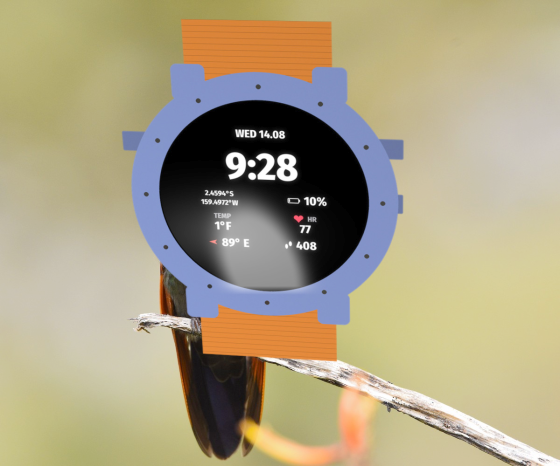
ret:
9,28
